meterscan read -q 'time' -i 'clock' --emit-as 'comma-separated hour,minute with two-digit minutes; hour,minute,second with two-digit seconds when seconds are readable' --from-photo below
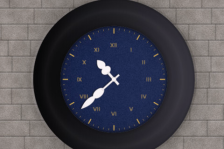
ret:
10,38
